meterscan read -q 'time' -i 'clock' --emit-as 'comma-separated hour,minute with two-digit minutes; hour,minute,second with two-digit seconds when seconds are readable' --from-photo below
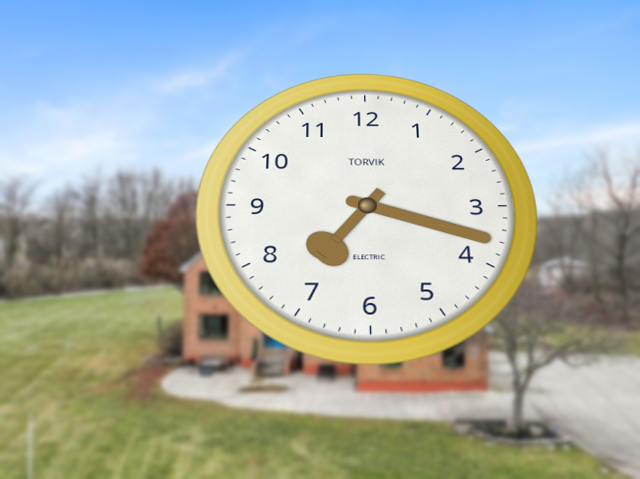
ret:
7,18
